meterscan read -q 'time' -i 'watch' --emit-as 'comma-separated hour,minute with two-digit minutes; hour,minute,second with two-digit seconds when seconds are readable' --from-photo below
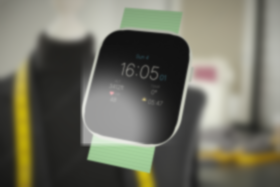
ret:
16,05
